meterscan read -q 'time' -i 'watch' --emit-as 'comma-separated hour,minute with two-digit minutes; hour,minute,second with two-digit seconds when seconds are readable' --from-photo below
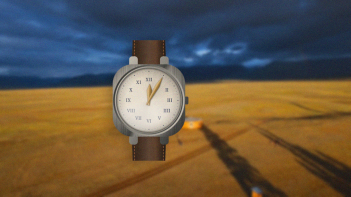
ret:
12,05
